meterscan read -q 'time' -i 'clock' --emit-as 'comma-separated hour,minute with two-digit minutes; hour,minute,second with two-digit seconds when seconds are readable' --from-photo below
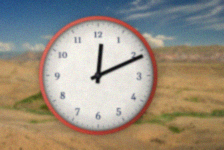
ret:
12,11
